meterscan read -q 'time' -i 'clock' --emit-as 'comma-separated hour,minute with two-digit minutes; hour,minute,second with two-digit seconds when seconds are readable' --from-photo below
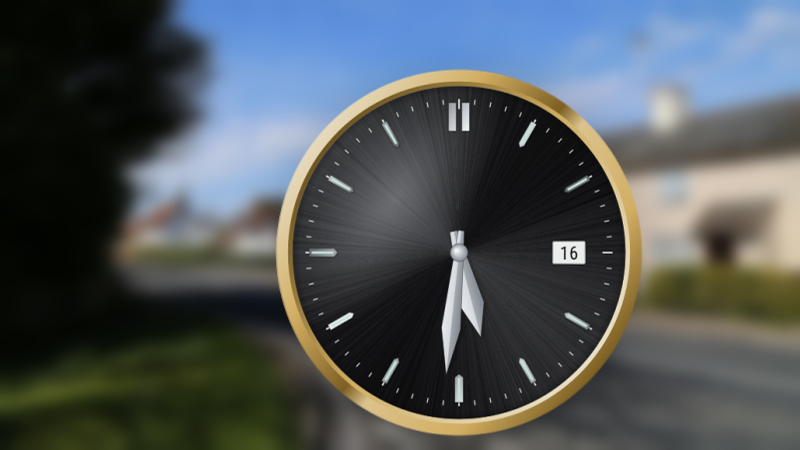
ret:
5,31
